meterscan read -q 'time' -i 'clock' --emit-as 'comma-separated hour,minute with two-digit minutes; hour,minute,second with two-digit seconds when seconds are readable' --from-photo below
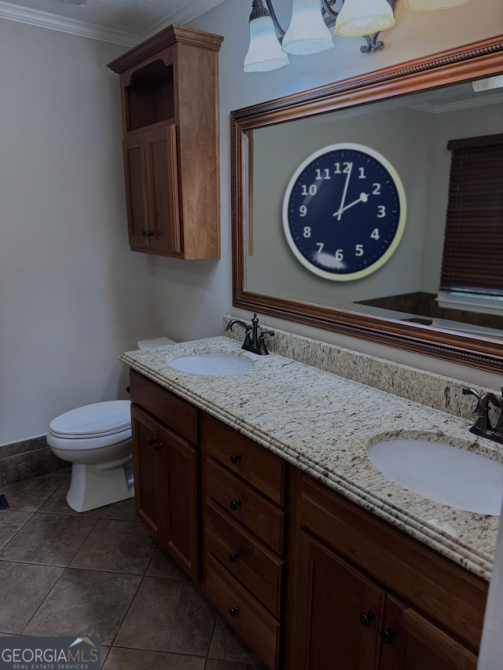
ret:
2,02
